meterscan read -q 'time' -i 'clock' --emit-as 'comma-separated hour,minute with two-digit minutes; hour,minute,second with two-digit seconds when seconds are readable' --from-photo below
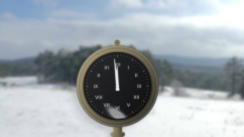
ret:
11,59
